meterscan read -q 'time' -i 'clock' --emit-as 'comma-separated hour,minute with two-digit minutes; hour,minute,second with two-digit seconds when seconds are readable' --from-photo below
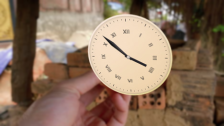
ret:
3,52
